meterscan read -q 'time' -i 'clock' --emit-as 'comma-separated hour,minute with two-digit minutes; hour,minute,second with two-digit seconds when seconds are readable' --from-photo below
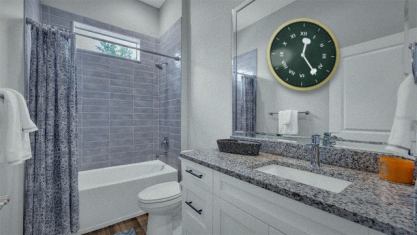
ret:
12,24
